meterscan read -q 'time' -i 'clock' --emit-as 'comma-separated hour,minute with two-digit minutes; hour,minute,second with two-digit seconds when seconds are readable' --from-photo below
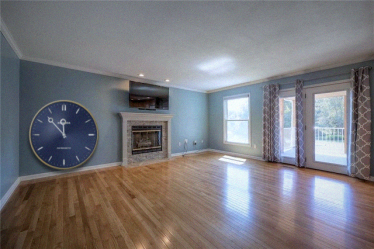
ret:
11,53
